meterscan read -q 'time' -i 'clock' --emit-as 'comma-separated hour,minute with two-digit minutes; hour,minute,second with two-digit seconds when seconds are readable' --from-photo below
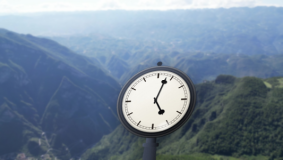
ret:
5,03
